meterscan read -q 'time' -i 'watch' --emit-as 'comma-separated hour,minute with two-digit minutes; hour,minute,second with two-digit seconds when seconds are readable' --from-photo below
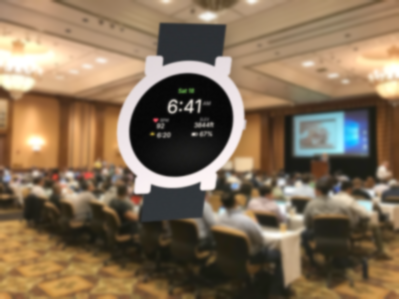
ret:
6,41
